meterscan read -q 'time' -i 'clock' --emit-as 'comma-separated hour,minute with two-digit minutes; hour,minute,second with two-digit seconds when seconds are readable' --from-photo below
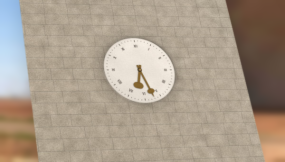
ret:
6,27
